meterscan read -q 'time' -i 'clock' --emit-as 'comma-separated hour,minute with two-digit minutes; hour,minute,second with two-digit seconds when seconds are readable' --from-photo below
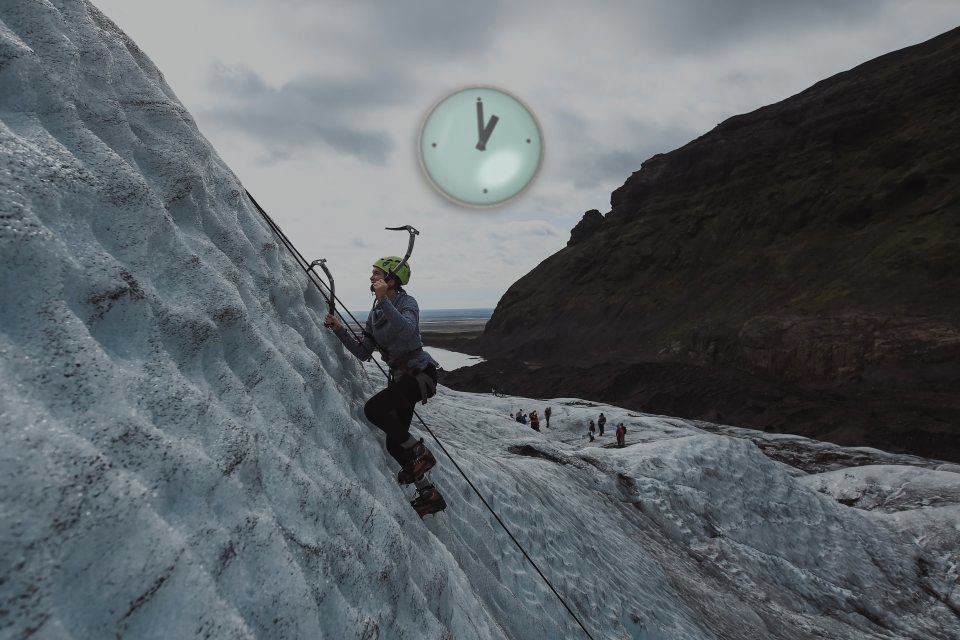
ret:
1,00
